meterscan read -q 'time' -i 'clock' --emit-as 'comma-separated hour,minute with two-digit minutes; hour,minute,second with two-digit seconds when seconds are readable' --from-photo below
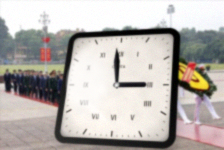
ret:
2,59
